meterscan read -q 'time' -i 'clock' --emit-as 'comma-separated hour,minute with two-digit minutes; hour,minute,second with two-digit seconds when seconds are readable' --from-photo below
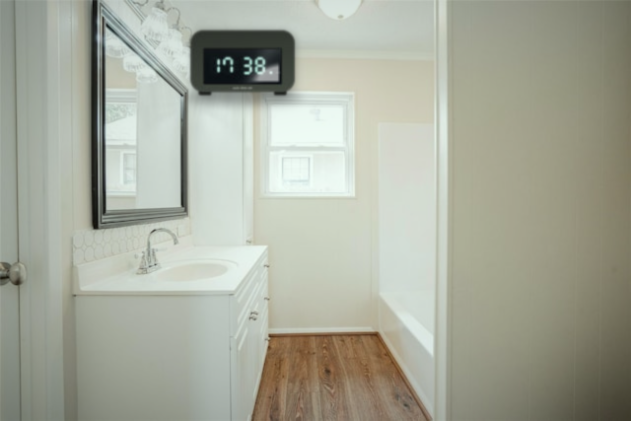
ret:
17,38
